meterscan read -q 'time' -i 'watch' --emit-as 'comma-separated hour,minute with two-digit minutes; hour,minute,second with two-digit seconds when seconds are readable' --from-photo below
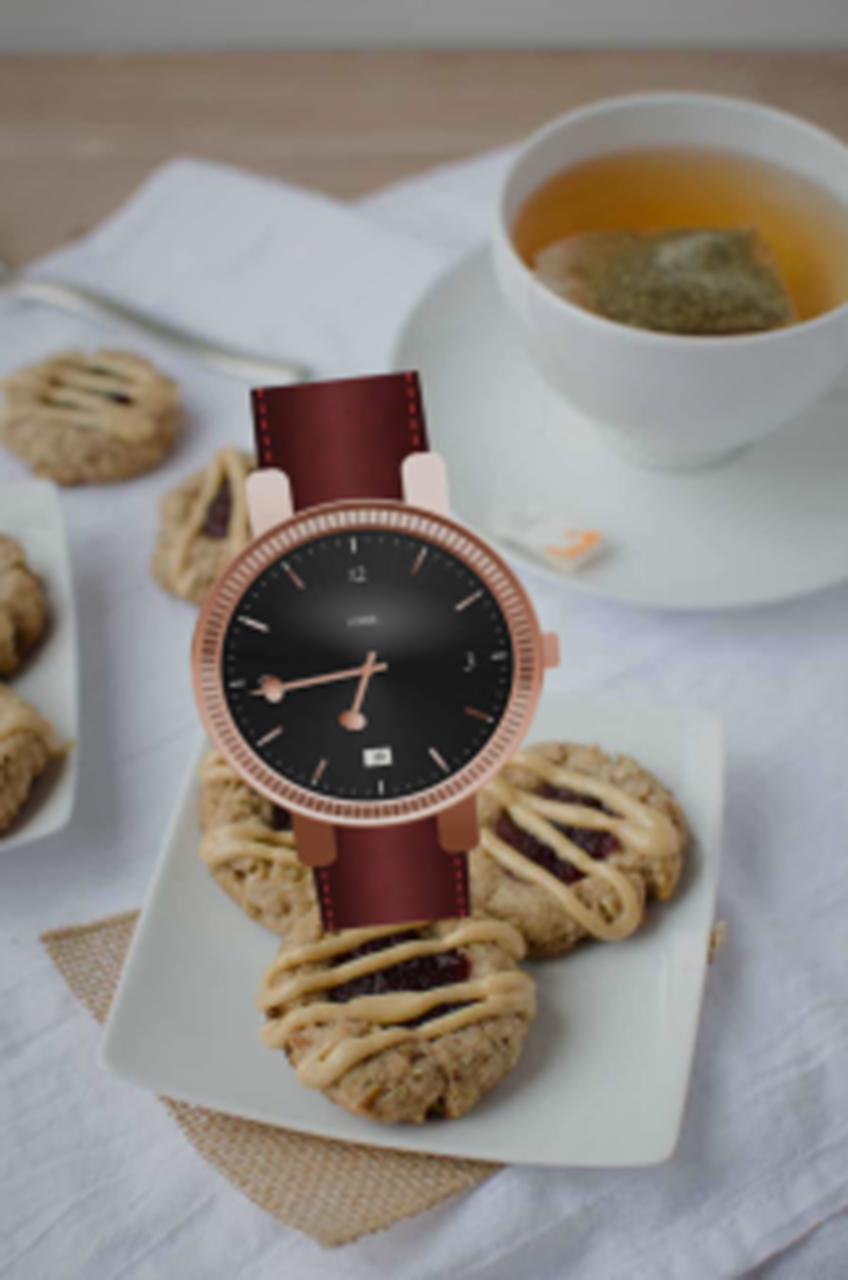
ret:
6,44
